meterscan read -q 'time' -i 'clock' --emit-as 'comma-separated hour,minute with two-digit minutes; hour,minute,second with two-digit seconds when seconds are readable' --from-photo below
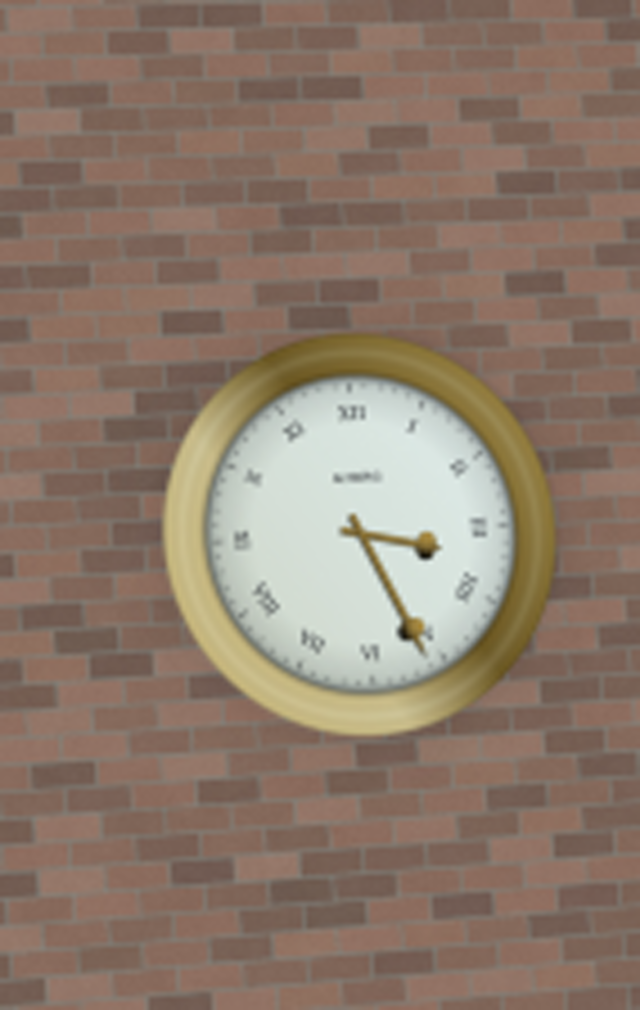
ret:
3,26
